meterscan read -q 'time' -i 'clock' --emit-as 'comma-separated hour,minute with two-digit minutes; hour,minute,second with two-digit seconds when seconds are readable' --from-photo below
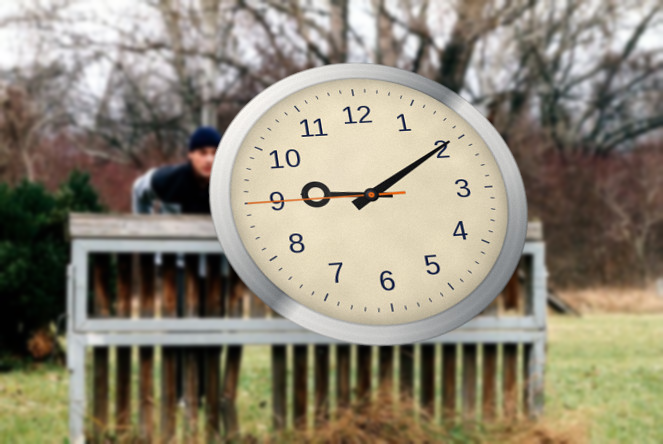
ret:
9,09,45
